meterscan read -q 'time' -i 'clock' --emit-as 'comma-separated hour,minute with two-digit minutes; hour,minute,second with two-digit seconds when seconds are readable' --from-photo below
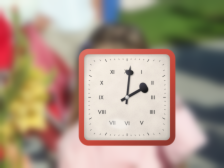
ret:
2,01
